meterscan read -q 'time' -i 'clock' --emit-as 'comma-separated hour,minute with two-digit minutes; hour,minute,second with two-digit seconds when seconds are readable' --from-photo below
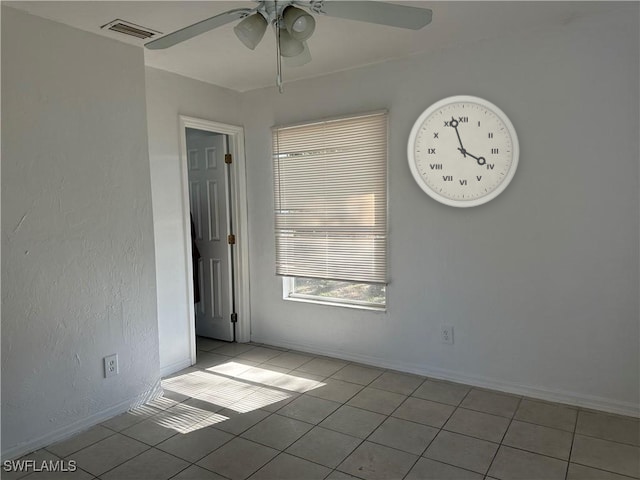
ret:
3,57
